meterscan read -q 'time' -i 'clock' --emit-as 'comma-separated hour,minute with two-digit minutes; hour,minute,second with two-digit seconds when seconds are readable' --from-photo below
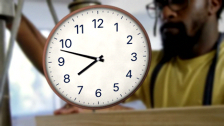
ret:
7,48
